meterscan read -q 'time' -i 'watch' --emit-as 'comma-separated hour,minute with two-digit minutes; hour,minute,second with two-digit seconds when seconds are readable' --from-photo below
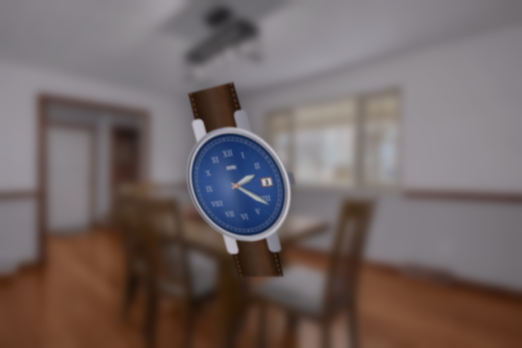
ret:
2,21
